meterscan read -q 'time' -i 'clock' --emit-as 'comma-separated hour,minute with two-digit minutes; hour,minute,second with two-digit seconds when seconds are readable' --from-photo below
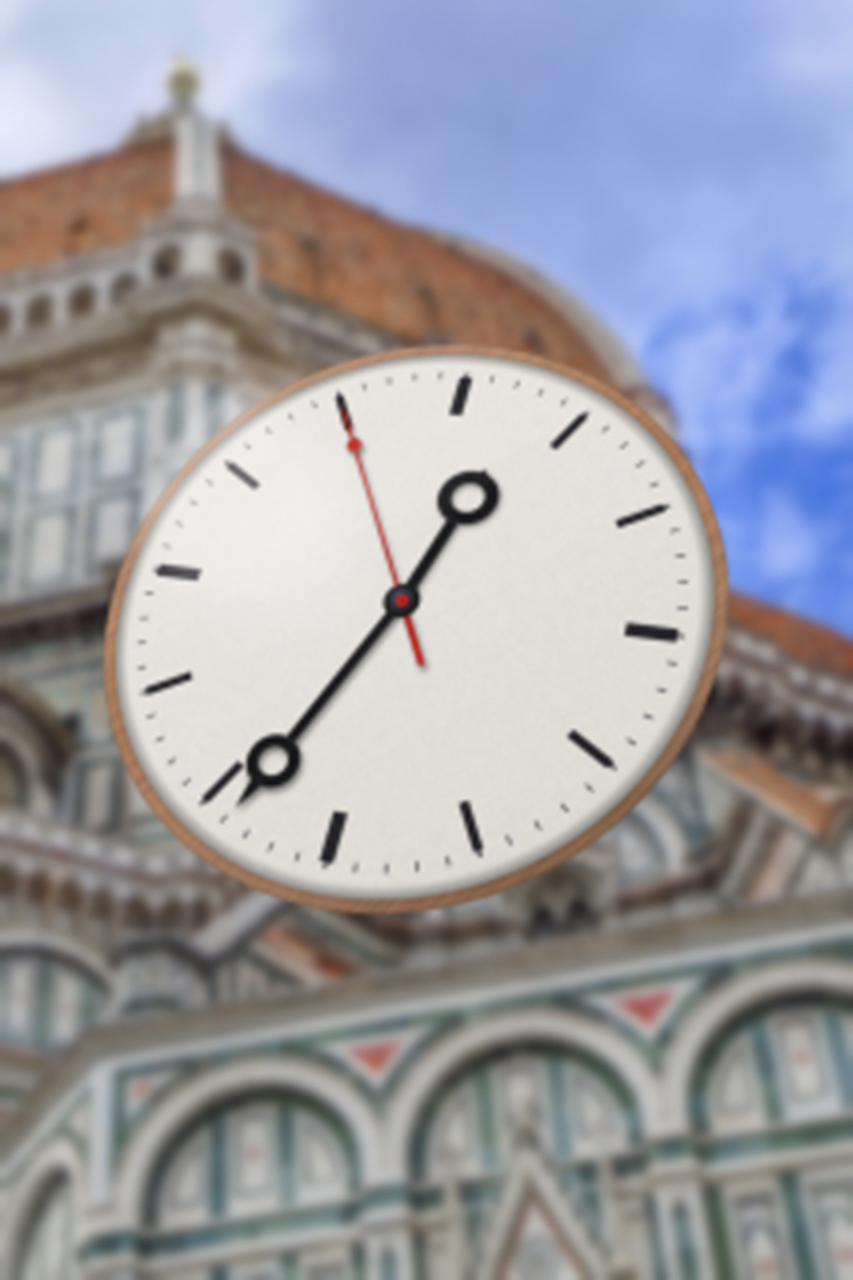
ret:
12,33,55
